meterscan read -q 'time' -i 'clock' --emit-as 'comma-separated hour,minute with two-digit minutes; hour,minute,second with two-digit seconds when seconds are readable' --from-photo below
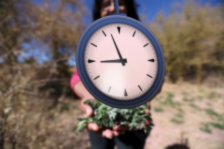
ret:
8,57
